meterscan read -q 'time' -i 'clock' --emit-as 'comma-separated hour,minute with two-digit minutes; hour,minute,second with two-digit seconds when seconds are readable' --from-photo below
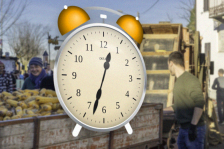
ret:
12,33
